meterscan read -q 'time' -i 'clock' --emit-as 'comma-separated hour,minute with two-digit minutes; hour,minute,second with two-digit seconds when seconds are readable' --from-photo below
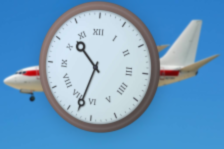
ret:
10,33
